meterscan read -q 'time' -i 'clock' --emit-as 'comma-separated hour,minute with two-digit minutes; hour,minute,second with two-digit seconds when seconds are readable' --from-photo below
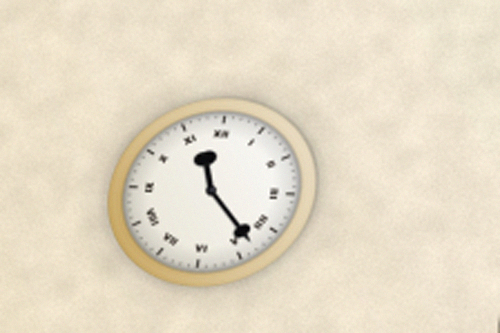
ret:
11,23
